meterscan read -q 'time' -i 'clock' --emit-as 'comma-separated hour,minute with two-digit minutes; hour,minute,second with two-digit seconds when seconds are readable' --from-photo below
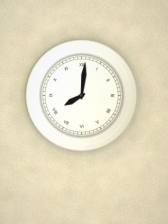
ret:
8,01
